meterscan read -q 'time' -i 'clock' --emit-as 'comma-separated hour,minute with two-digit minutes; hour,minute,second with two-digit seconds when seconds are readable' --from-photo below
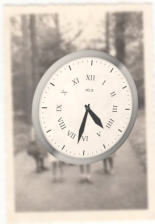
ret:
4,32
